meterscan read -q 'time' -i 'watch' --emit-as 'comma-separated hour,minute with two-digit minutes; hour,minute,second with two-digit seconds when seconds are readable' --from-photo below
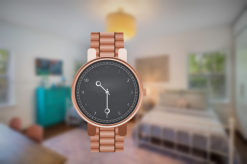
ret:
10,30
